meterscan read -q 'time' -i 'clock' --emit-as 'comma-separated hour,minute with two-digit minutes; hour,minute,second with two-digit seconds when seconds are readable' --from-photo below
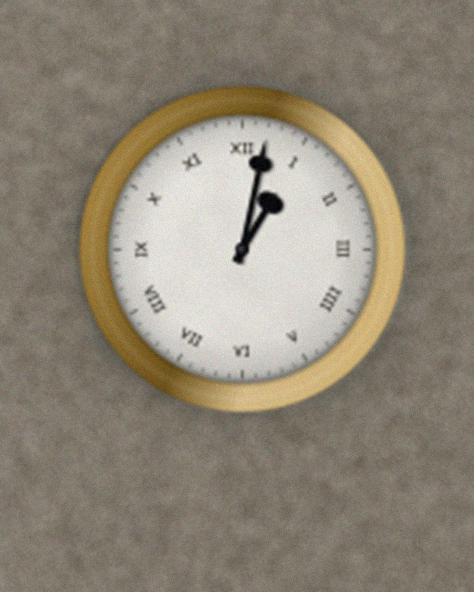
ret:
1,02
